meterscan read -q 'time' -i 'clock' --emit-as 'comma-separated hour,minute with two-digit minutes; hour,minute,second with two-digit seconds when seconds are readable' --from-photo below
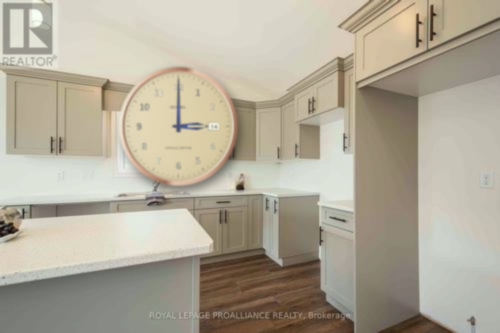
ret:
3,00
